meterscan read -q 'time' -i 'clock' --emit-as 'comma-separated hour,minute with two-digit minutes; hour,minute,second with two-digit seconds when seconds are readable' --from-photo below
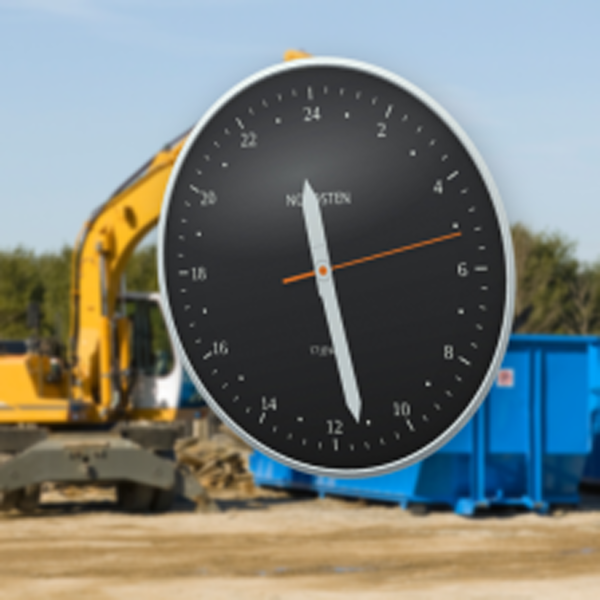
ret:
23,28,13
